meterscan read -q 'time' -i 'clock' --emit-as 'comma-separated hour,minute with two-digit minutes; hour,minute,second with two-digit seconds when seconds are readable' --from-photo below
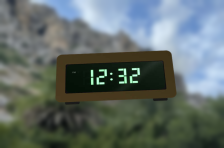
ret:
12,32
